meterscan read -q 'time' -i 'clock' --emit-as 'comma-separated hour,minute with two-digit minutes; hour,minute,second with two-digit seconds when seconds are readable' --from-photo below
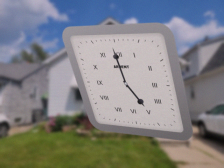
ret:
4,59
